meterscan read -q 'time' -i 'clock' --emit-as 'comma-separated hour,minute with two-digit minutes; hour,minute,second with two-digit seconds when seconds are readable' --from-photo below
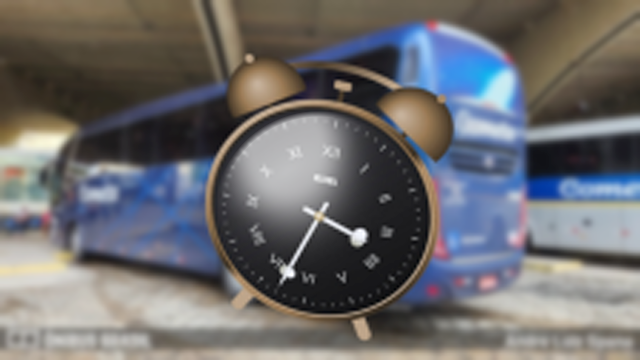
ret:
3,33
